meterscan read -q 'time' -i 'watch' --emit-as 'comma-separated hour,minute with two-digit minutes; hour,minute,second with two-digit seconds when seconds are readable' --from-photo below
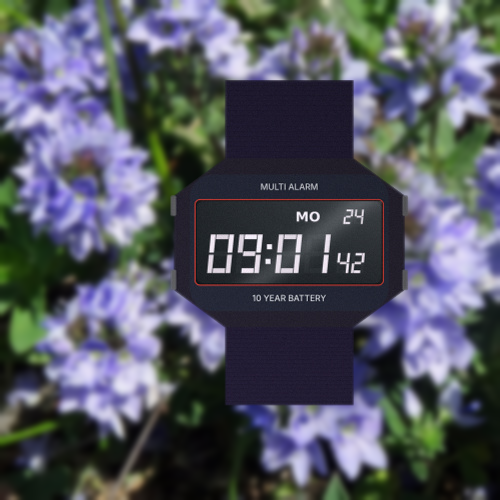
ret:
9,01,42
